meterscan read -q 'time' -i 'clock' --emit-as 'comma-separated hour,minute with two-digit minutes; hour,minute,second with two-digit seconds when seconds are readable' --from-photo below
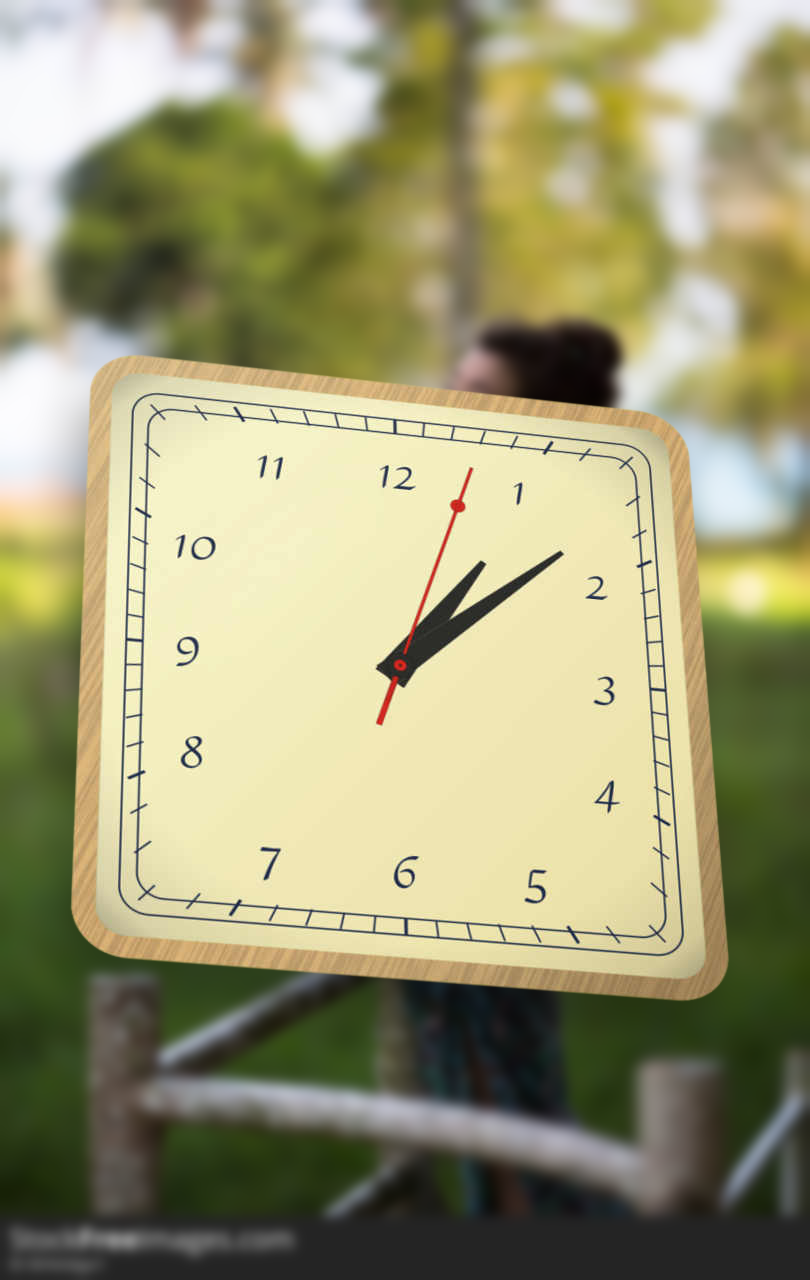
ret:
1,08,03
